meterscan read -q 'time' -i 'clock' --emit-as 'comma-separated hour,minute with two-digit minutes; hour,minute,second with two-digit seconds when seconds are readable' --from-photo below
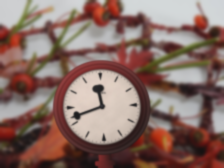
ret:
11,42
